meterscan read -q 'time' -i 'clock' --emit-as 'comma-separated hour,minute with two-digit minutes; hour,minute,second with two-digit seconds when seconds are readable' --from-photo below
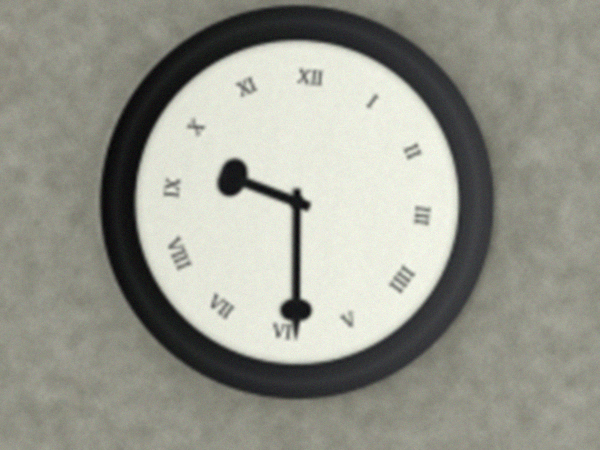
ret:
9,29
